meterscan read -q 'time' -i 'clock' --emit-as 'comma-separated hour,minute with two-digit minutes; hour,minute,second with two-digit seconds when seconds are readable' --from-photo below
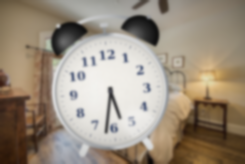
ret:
5,32
